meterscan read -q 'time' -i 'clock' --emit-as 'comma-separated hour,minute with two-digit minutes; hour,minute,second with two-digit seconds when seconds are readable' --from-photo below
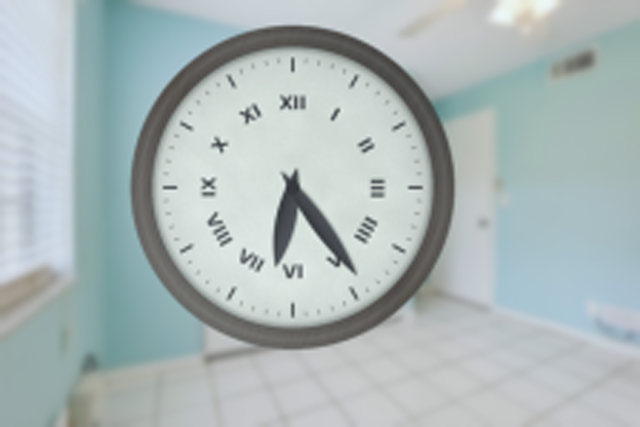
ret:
6,24
